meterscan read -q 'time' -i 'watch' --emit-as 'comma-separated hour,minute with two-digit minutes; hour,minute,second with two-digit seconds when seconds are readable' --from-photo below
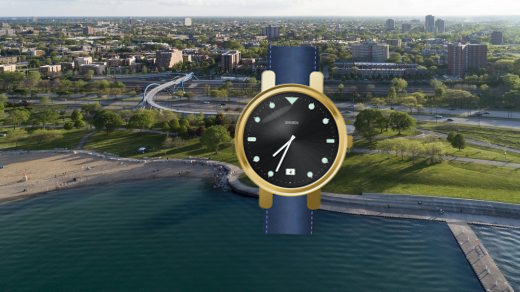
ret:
7,34
